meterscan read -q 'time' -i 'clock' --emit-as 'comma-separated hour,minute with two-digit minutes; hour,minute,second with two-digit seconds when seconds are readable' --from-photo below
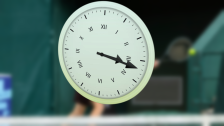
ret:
3,17
